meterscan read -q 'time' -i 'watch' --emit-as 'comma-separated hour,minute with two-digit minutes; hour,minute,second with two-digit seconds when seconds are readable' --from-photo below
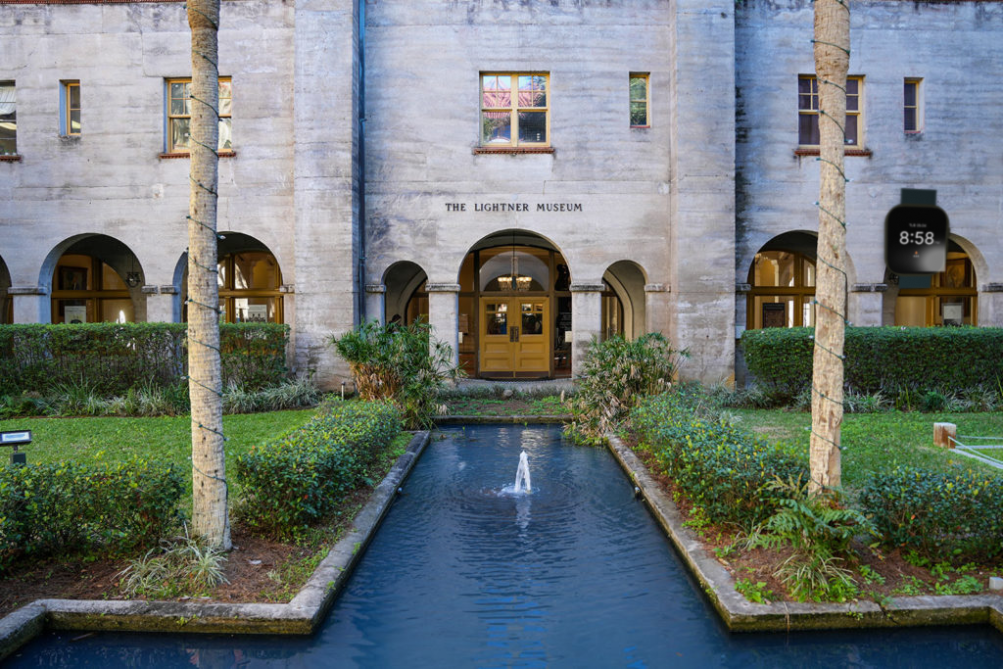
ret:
8,58
